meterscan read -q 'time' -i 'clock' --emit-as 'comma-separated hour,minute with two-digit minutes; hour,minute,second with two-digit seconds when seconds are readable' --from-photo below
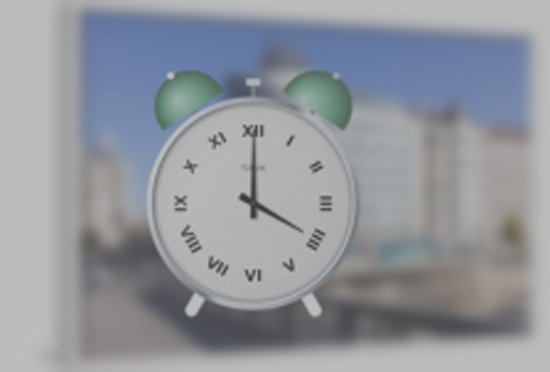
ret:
4,00
